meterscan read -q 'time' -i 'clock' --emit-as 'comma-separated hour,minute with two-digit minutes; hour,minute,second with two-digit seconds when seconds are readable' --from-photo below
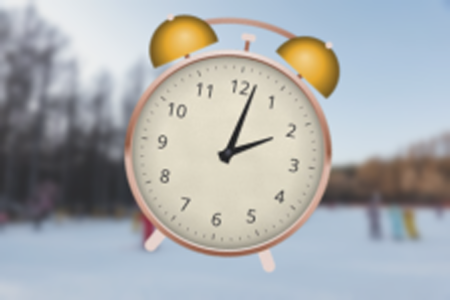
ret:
2,02
